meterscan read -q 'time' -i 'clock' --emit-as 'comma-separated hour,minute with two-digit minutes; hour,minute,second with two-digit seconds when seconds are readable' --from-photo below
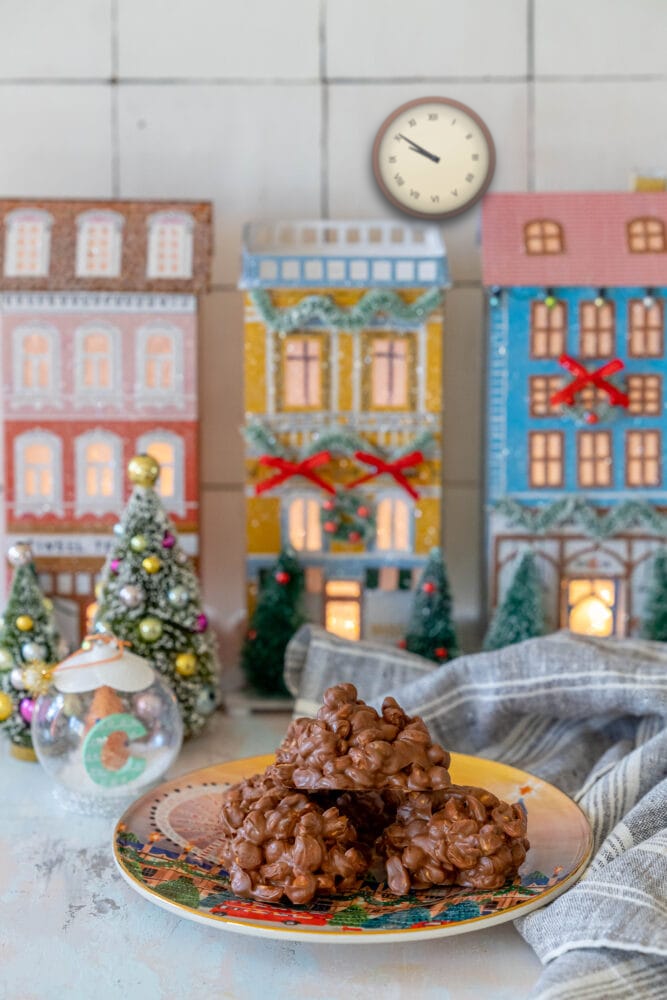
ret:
9,51
